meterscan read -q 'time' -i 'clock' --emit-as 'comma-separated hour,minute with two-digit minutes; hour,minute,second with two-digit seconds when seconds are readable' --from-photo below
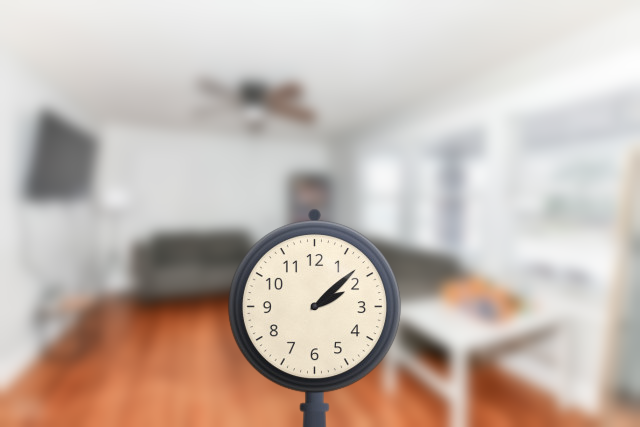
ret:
2,08
